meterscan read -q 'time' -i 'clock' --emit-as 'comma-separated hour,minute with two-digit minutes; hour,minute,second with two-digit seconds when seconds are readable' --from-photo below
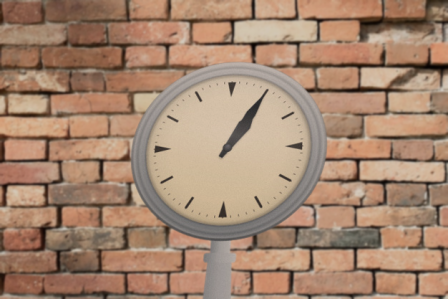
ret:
1,05
